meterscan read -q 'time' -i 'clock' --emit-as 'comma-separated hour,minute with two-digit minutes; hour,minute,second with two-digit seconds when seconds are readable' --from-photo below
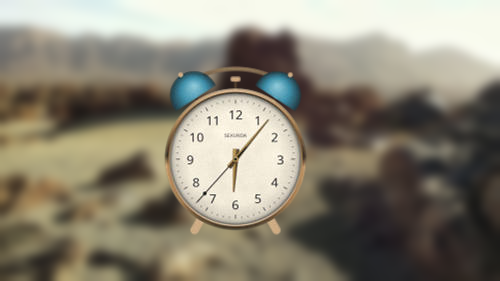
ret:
6,06,37
